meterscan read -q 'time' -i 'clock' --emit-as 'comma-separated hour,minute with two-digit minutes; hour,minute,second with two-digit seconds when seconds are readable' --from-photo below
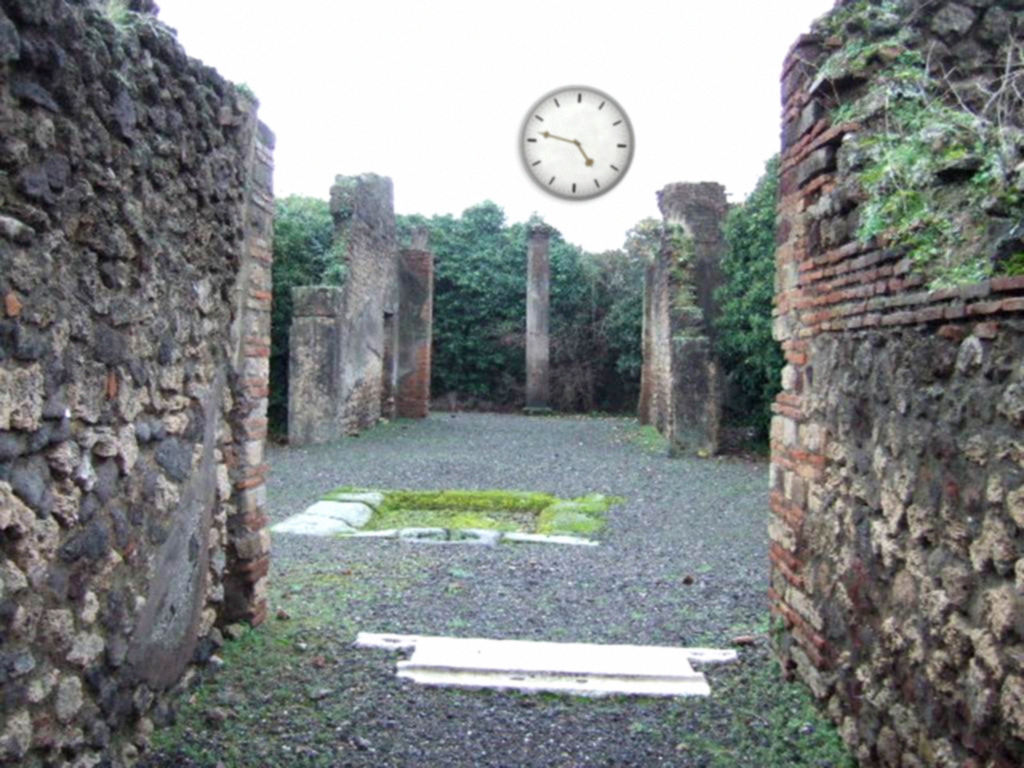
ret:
4,47
